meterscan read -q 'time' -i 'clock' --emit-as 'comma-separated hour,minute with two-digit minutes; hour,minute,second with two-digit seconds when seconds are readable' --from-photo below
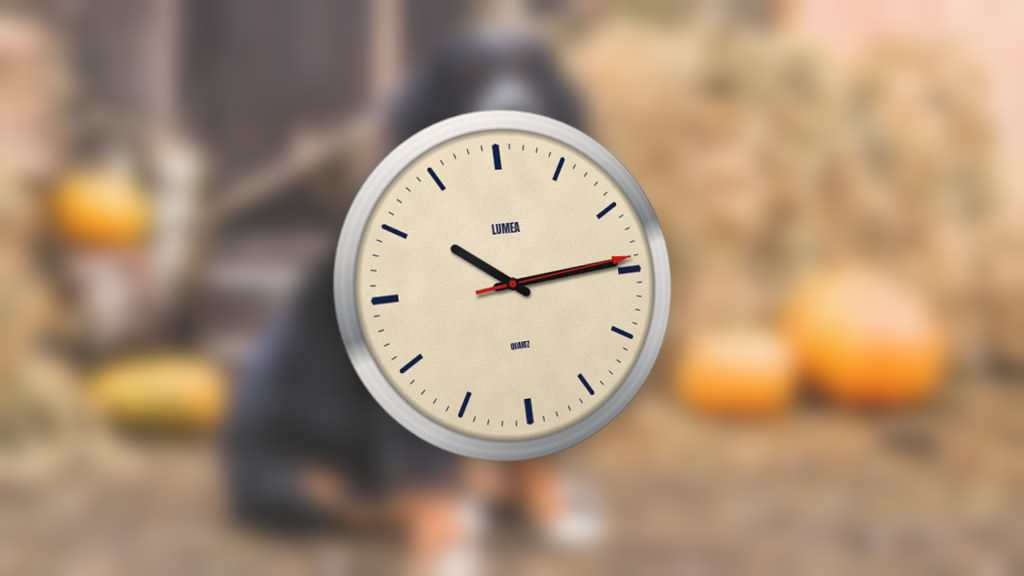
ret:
10,14,14
